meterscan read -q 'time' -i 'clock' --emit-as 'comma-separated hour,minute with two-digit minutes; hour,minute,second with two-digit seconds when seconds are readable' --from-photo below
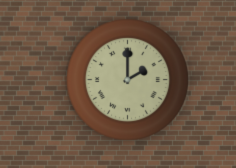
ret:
2,00
